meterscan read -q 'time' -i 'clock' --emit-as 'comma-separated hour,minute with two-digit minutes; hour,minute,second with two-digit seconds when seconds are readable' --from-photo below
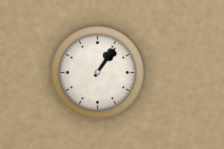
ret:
1,06
